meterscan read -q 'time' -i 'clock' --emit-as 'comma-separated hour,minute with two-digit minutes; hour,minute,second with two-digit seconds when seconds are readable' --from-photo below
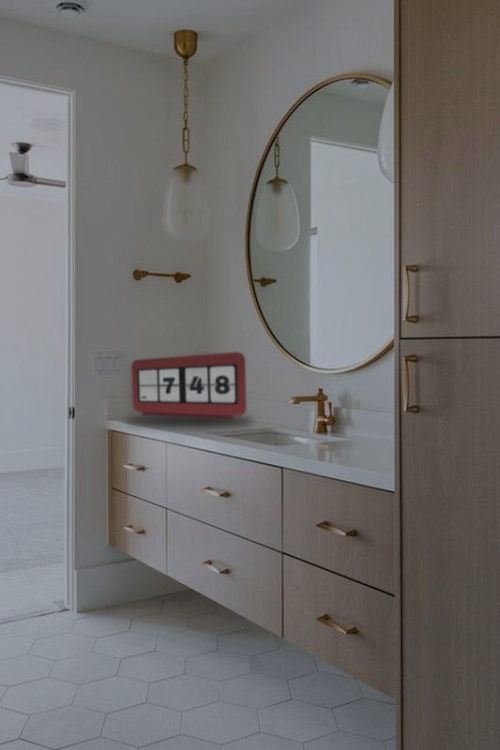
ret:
7,48
